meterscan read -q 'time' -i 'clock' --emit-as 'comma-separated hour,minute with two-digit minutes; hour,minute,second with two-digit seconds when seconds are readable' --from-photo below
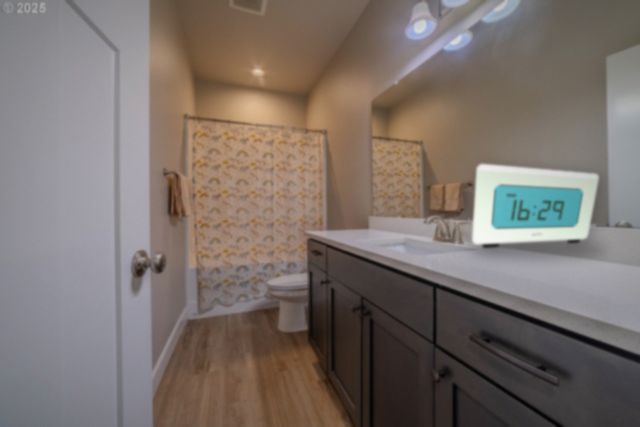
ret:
16,29
